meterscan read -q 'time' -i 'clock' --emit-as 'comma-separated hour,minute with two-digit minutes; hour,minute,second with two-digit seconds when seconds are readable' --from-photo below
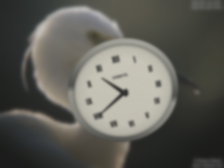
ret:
10,40
